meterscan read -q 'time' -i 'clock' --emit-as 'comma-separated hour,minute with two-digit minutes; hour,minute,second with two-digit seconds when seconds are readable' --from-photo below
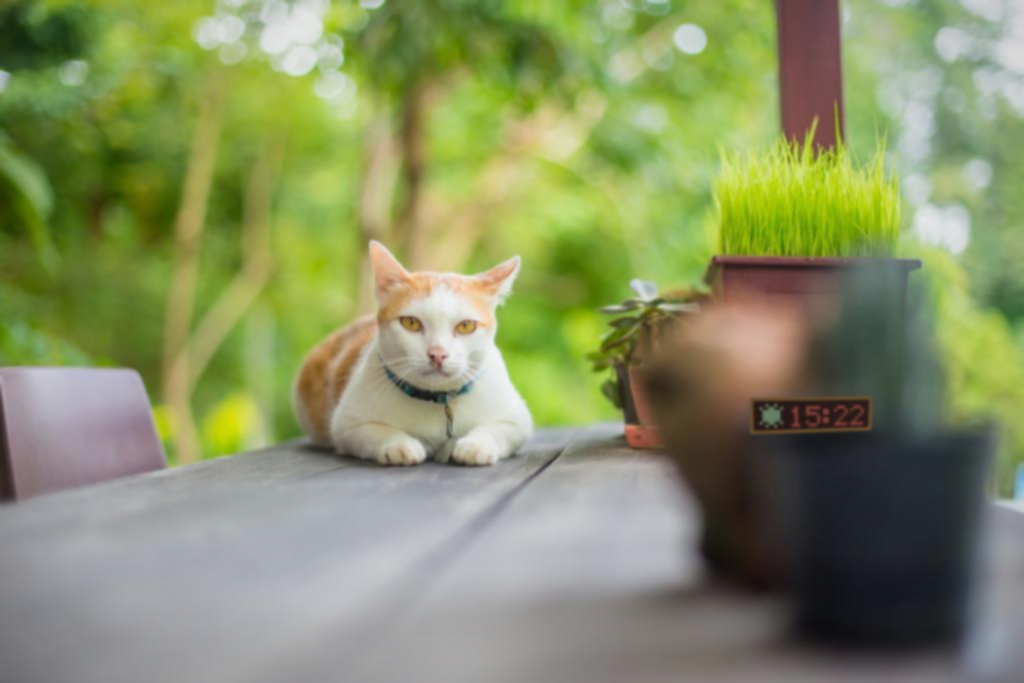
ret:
15,22
